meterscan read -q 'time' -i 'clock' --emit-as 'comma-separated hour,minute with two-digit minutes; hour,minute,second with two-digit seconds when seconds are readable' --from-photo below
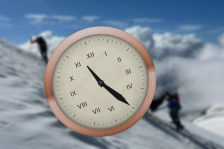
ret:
11,25
